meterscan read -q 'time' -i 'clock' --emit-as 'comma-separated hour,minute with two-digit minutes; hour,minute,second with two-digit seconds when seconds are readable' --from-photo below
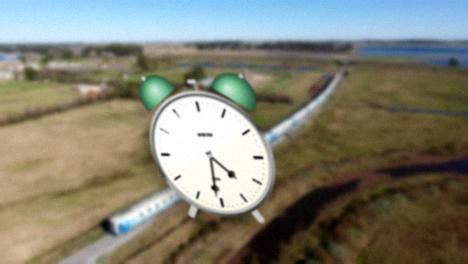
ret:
4,31
